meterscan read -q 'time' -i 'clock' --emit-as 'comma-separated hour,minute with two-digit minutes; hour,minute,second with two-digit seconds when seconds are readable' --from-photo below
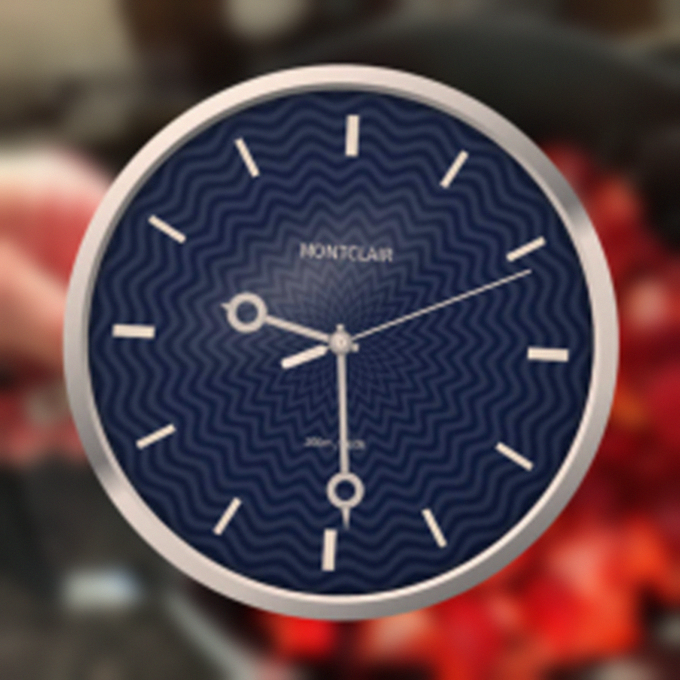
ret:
9,29,11
